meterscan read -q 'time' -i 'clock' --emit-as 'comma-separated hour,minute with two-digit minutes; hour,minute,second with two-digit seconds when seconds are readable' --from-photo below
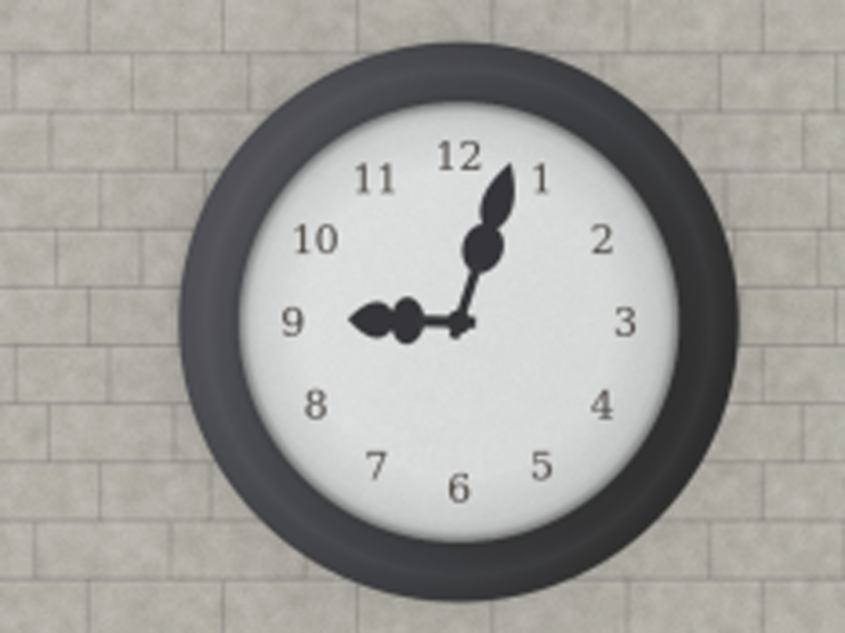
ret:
9,03
